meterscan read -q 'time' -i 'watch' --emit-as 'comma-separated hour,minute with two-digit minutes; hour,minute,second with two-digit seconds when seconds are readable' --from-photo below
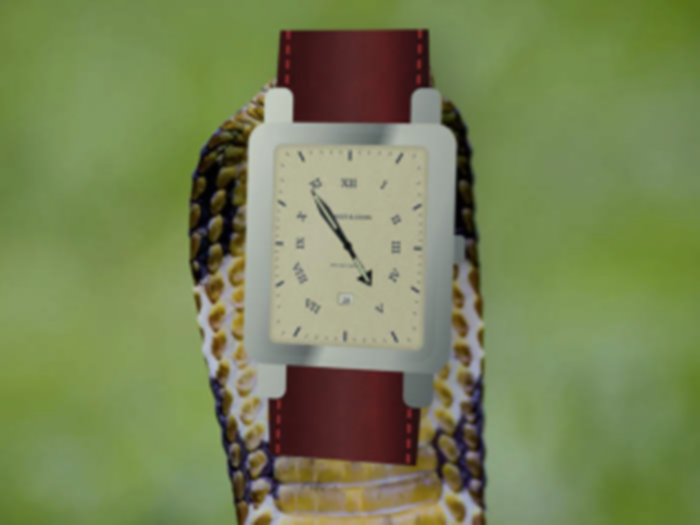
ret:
4,54
